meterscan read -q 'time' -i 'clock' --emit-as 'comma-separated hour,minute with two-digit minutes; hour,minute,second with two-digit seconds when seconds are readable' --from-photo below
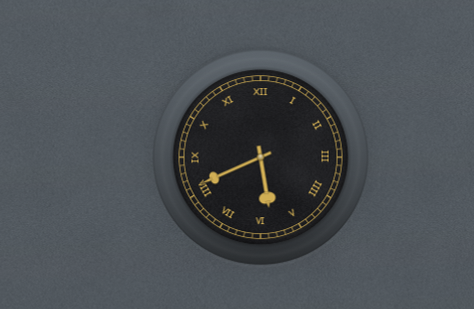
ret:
5,41
